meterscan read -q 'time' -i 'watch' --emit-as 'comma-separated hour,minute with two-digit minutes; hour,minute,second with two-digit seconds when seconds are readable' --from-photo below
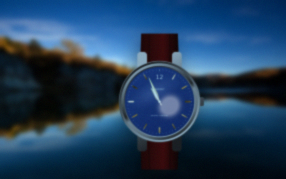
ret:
10,56
